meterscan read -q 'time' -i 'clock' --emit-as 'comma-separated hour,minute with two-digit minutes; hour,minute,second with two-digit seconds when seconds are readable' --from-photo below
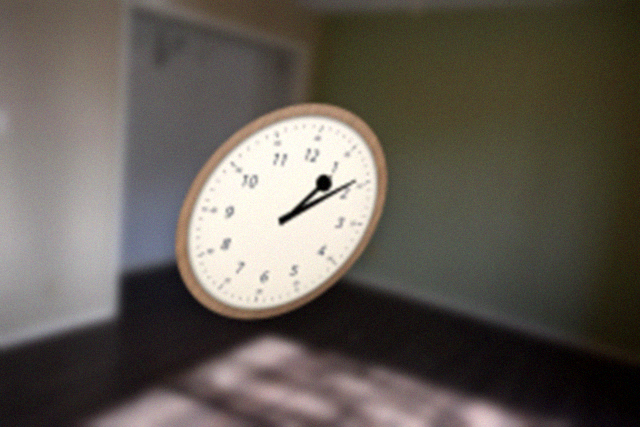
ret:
1,09
